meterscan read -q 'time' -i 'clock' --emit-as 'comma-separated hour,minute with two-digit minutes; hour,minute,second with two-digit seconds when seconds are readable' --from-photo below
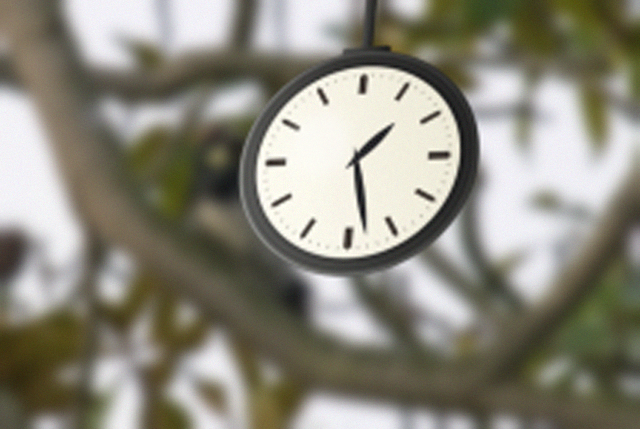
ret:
1,28
